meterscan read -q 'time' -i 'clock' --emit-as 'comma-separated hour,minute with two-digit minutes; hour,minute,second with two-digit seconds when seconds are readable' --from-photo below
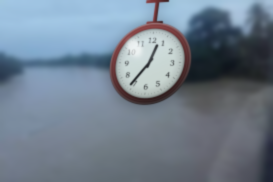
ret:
12,36
